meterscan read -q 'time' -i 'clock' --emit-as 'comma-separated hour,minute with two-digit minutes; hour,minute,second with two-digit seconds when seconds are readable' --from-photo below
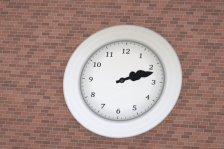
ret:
2,12
